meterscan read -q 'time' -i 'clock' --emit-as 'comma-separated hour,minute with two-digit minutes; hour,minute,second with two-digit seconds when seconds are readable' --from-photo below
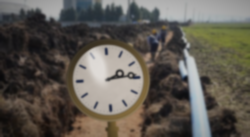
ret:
2,14
